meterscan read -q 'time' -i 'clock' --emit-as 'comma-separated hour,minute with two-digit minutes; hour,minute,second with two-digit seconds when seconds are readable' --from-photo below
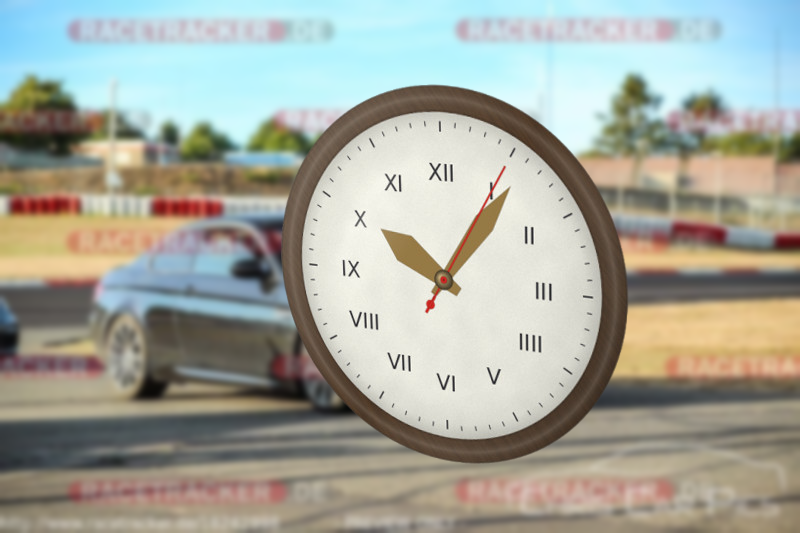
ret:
10,06,05
